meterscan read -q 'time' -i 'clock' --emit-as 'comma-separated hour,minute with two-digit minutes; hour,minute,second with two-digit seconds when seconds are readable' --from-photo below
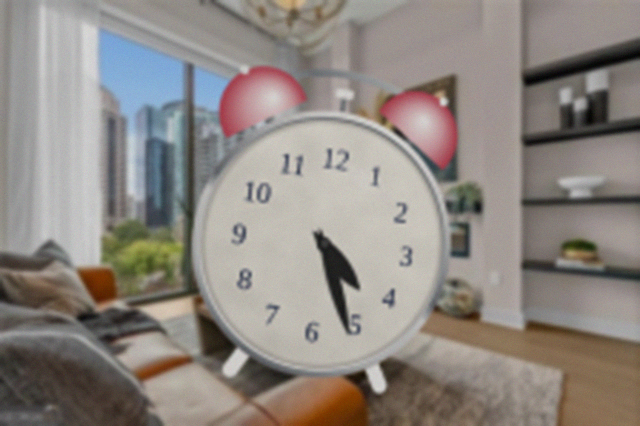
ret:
4,26
